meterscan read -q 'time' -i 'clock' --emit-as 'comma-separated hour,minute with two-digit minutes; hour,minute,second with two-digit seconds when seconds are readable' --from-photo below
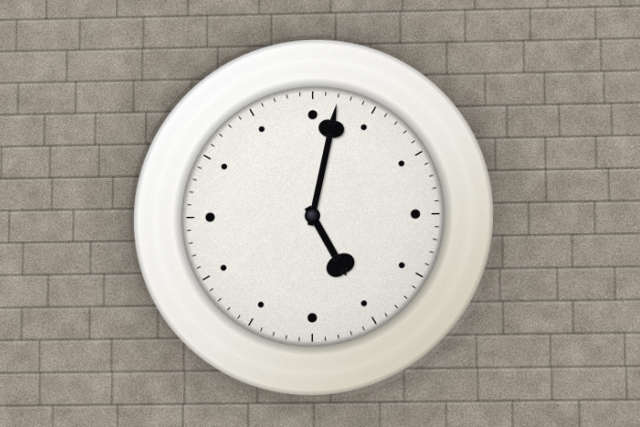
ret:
5,02
